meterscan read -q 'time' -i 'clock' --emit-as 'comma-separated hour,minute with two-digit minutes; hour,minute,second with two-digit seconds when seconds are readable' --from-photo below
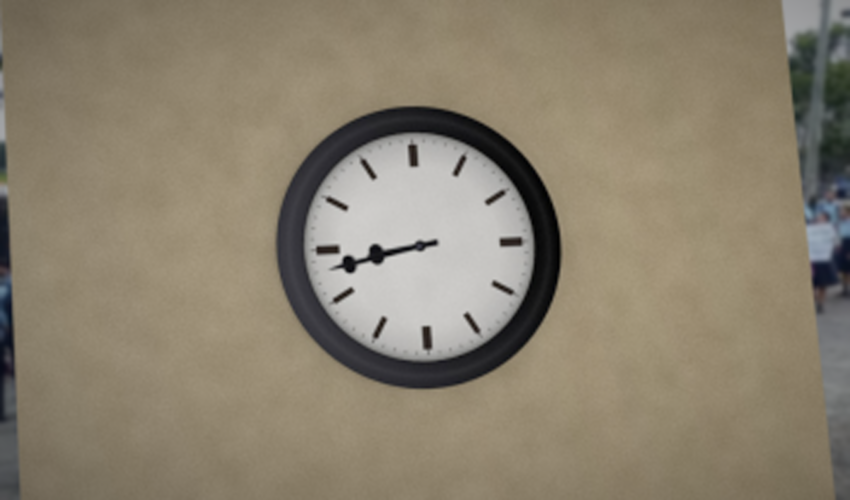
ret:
8,43
